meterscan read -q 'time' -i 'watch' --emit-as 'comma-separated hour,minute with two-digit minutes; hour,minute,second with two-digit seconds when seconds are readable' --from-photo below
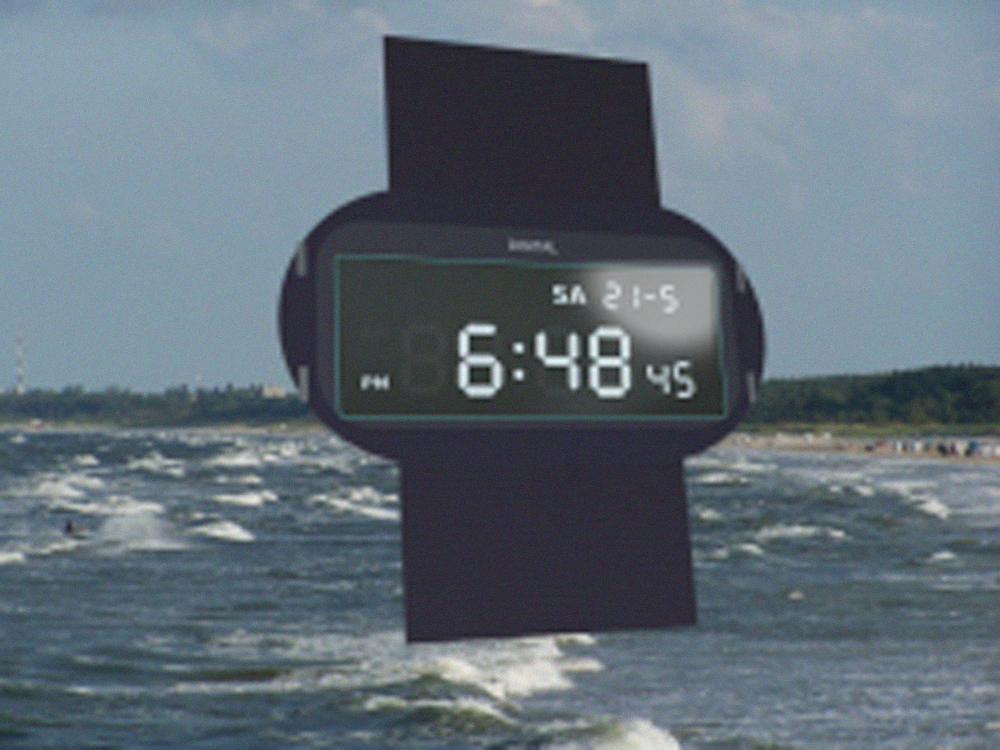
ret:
6,48,45
